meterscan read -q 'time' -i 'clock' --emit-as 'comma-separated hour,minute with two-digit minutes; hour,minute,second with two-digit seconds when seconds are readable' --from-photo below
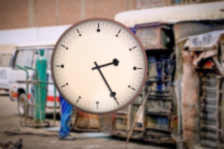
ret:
2,25
